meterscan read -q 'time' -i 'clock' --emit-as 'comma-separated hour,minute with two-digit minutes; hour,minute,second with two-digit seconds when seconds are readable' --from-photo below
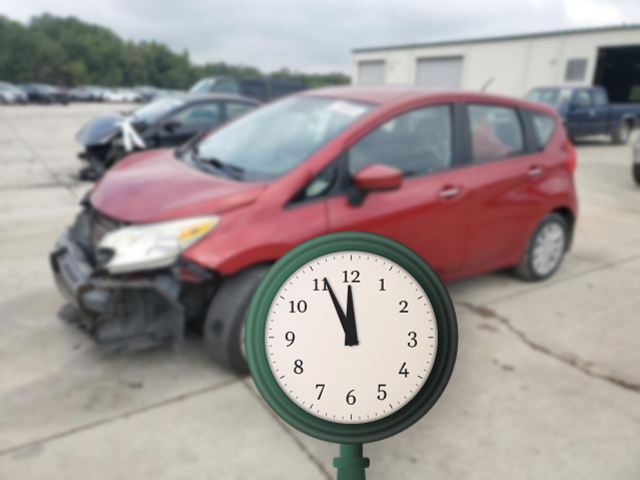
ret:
11,56
